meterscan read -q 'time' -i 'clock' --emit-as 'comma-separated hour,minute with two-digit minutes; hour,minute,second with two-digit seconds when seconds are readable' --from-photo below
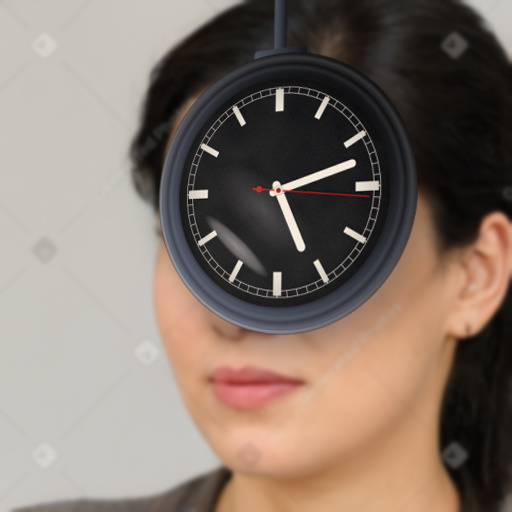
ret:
5,12,16
